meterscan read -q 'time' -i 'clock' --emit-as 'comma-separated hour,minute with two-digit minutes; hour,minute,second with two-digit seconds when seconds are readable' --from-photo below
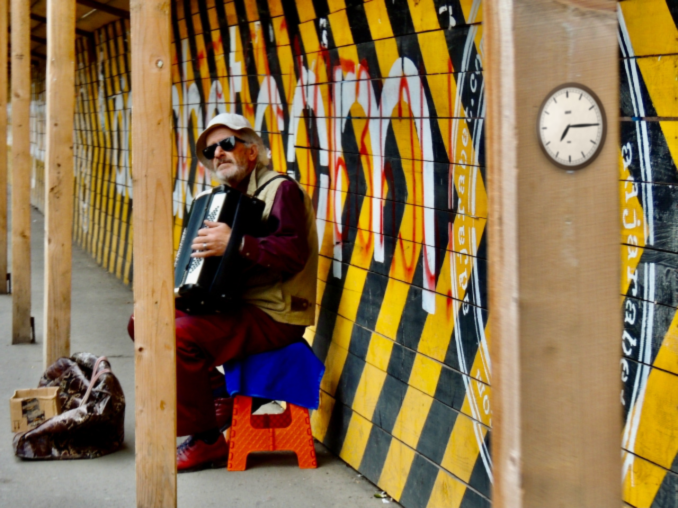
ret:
7,15
